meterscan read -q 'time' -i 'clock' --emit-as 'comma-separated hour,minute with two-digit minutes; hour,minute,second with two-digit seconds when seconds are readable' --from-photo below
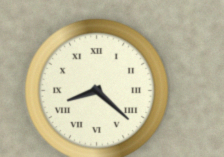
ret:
8,22
